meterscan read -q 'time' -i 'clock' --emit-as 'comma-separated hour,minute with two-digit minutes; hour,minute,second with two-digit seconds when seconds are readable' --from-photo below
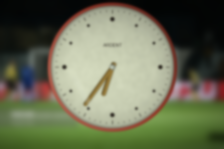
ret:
6,36
